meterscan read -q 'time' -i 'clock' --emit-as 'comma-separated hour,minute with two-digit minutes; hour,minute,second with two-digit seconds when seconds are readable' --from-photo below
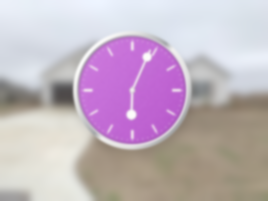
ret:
6,04
